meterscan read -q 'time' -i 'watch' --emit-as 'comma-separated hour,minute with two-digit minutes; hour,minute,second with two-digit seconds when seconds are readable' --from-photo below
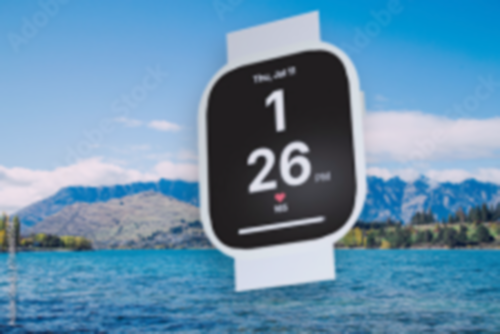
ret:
1,26
